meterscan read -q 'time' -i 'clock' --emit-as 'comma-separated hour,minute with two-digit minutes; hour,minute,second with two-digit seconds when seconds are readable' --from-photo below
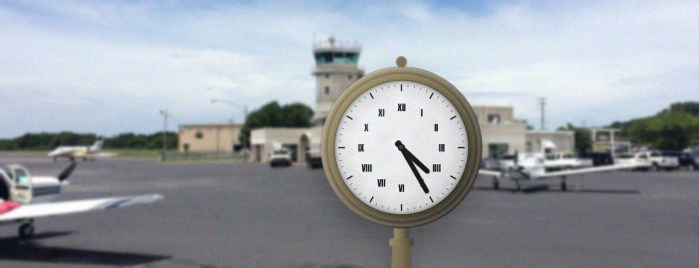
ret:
4,25
